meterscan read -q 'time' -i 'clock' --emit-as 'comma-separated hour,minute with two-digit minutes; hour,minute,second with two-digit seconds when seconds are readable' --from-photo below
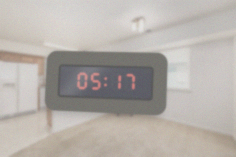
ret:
5,17
